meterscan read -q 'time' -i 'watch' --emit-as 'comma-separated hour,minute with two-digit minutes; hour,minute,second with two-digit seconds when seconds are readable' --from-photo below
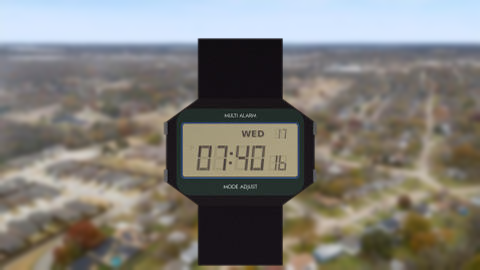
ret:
7,40,16
